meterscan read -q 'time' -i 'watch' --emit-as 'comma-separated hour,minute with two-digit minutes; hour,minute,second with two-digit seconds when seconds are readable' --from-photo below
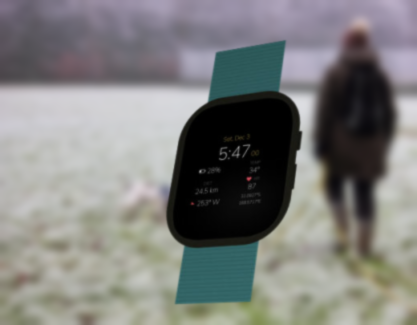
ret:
5,47
